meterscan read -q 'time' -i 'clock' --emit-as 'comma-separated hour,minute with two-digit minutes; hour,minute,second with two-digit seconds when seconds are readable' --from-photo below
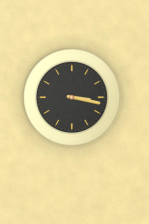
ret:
3,17
